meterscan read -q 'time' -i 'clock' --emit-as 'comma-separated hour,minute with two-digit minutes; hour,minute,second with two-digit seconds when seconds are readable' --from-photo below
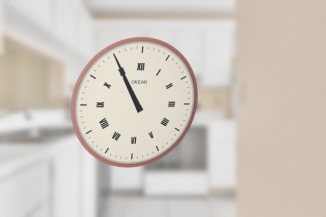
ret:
10,55
